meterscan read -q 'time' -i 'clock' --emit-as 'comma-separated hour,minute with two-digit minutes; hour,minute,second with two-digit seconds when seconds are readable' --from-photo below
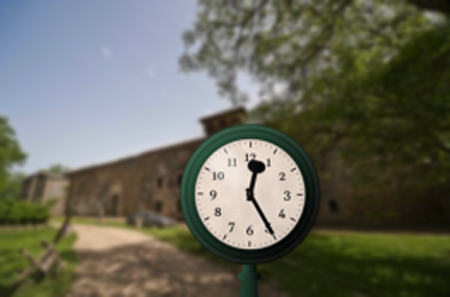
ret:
12,25
